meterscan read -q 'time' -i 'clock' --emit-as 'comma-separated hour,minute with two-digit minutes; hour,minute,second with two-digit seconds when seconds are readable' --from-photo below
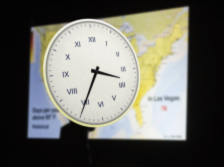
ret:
3,35
